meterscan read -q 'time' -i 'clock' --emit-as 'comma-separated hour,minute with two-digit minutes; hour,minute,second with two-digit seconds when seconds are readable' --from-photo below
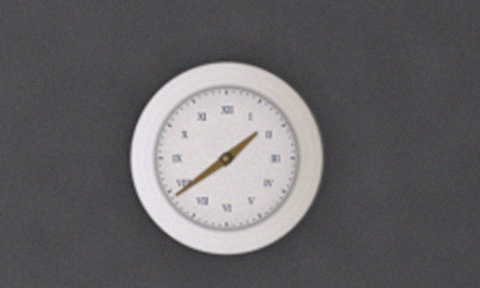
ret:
1,39
